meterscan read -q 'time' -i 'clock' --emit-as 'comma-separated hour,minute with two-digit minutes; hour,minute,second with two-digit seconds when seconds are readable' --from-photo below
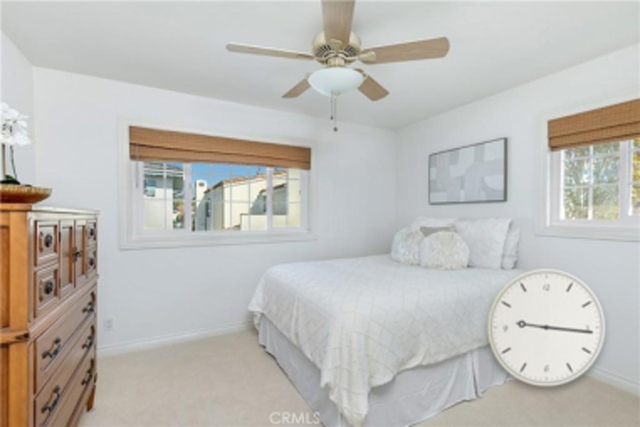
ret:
9,16
